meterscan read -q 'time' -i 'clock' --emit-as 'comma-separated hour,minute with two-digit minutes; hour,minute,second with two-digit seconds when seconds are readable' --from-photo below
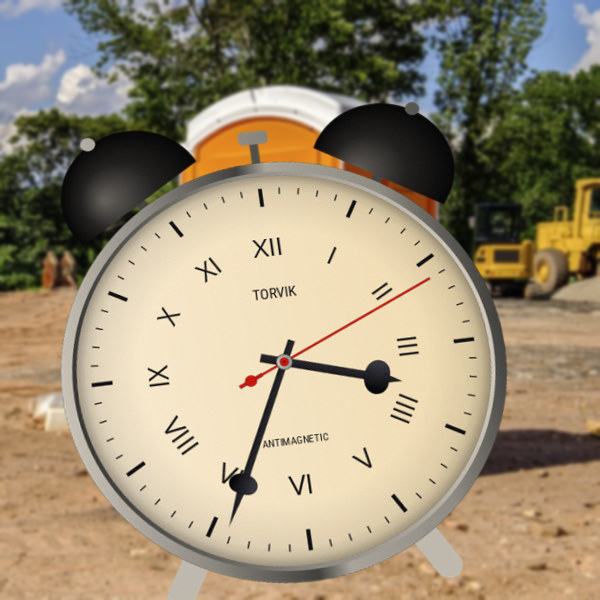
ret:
3,34,11
